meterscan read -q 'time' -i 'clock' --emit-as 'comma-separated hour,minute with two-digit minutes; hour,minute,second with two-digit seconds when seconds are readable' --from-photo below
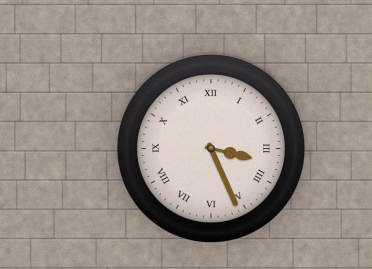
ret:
3,26
